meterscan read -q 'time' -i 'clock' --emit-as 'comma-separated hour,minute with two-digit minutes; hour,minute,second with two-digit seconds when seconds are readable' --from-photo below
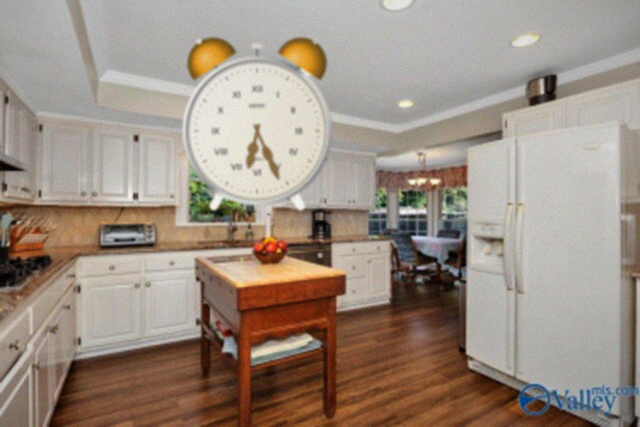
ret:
6,26
